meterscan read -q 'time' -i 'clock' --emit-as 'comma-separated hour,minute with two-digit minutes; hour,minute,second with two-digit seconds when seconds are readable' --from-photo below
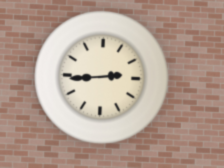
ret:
2,44
